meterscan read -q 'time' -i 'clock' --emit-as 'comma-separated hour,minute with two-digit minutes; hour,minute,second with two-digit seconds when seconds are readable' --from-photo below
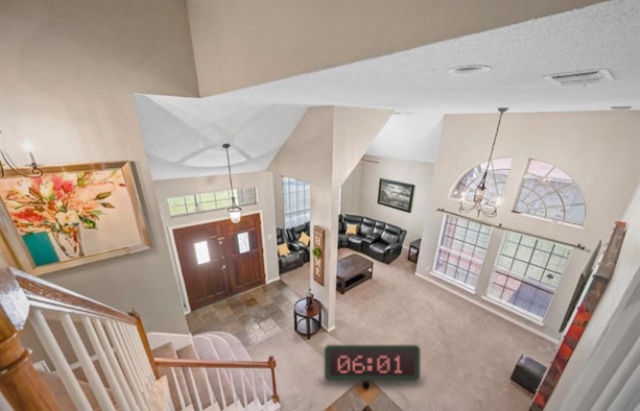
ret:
6,01
